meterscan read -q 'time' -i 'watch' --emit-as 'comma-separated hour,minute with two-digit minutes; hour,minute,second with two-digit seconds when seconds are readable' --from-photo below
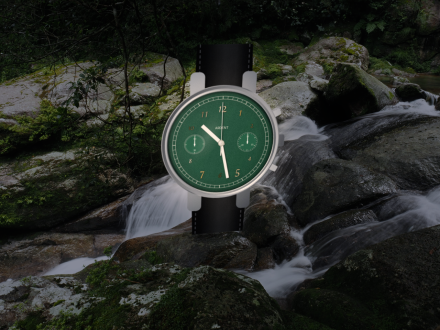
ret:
10,28
